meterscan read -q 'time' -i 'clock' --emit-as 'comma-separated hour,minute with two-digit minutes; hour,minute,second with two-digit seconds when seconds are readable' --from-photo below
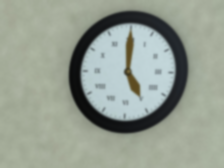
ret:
5,00
